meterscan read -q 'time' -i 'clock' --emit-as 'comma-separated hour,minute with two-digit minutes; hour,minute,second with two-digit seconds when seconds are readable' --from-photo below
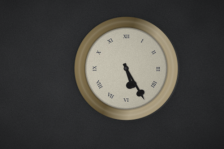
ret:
5,25
